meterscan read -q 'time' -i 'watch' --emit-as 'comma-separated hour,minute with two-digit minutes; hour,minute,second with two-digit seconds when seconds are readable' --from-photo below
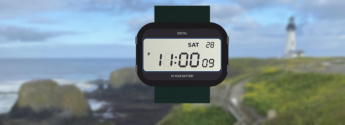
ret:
11,00,09
